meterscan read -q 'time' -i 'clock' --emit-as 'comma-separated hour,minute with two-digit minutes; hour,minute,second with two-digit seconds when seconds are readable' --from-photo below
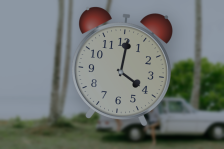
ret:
4,01
